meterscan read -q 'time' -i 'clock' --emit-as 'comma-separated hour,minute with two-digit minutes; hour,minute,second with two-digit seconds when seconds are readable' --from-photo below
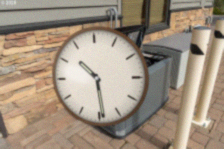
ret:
10,29
